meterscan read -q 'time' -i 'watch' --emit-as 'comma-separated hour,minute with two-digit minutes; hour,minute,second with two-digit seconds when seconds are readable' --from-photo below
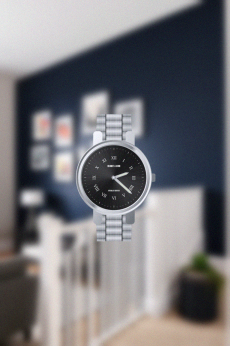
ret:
2,22
